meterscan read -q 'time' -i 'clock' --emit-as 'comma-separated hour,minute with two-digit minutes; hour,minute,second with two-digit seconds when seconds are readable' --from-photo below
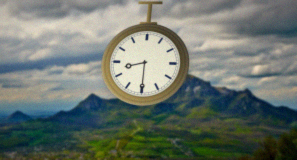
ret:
8,30
